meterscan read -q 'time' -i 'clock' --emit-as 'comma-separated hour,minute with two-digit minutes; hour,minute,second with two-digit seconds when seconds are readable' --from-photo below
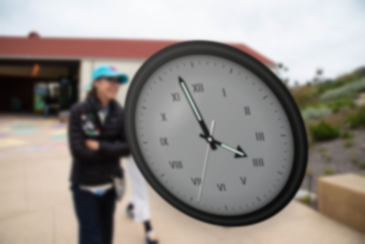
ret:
3,57,34
